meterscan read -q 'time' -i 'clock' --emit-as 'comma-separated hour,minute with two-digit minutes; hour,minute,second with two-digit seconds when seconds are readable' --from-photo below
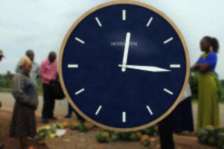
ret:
12,16
